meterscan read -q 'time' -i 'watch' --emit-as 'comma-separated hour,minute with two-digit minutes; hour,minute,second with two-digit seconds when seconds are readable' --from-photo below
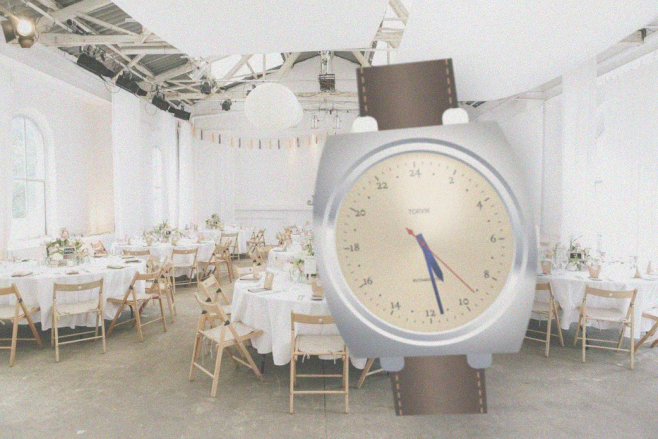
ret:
10,28,23
